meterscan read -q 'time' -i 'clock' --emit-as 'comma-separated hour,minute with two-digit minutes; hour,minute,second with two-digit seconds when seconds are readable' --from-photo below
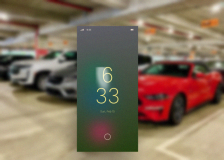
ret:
6,33
